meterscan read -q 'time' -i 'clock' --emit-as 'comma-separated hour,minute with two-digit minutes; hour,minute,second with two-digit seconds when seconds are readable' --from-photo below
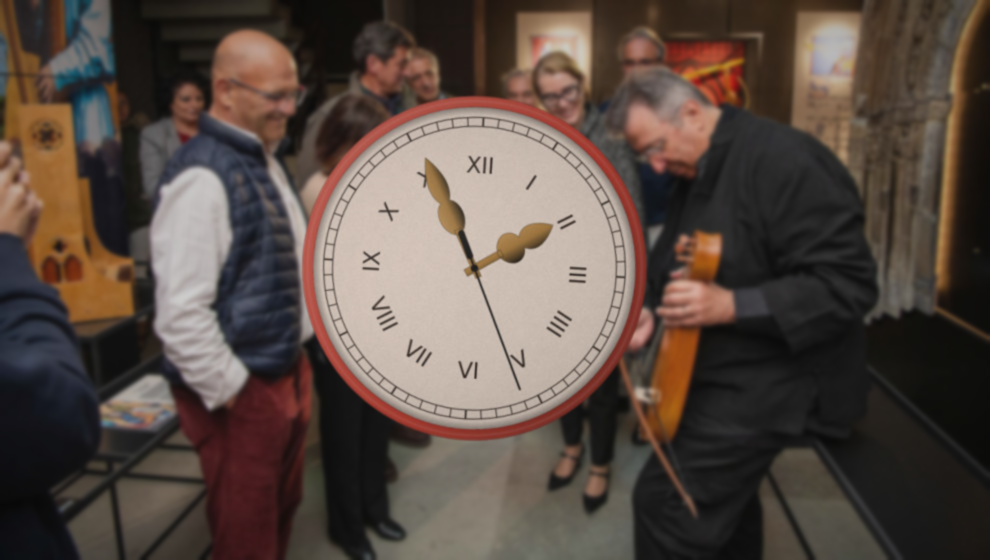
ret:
1,55,26
